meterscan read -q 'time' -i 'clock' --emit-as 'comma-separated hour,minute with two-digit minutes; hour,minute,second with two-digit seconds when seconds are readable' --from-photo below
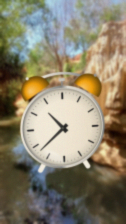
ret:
10,38
